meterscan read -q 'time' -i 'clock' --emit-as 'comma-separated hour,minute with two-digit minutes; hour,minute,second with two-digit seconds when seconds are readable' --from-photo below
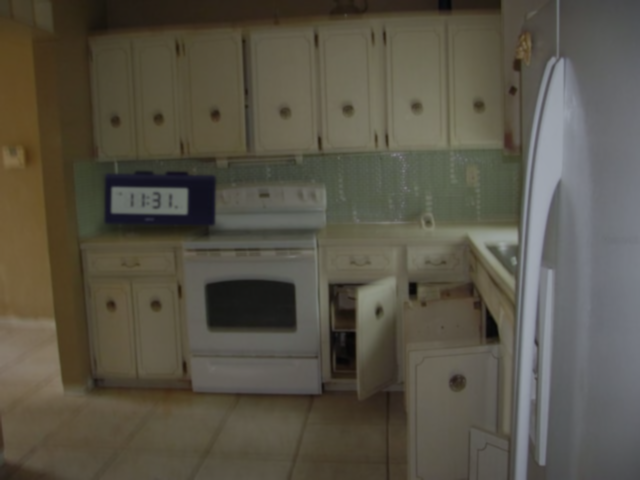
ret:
11,31
